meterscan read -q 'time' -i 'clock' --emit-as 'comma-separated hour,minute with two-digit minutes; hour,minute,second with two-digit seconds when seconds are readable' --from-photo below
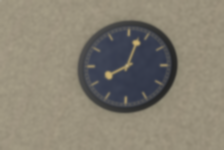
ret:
8,03
